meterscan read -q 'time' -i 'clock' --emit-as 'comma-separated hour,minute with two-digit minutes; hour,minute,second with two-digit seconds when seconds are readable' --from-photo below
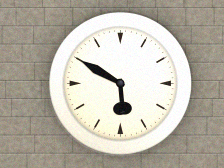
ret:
5,50
